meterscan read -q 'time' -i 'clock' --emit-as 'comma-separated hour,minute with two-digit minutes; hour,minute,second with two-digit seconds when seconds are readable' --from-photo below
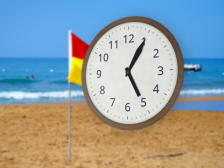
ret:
5,05
